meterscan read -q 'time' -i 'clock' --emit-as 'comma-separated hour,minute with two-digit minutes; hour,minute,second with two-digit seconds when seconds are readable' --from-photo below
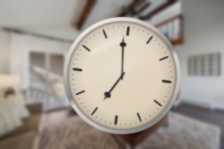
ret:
6,59
